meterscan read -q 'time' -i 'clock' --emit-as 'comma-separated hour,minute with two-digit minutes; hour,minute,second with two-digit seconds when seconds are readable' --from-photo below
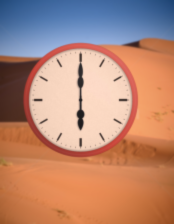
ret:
6,00
